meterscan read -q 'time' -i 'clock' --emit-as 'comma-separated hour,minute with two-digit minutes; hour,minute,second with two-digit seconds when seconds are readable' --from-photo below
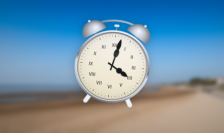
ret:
4,02
